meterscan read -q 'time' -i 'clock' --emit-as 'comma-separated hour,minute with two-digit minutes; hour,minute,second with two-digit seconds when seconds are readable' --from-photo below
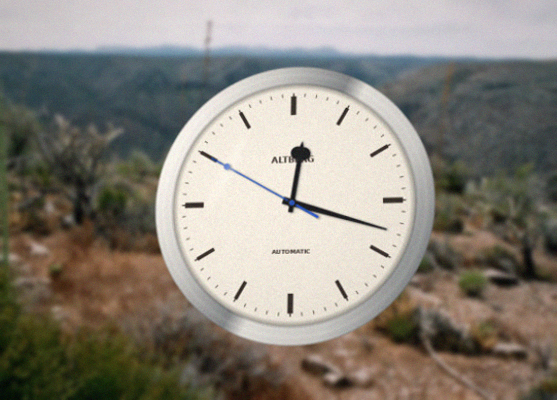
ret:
12,17,50
